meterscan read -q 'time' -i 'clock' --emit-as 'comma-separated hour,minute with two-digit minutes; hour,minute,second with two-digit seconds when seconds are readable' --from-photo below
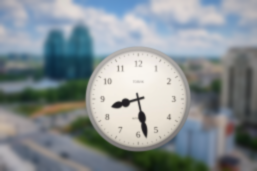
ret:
8,28
